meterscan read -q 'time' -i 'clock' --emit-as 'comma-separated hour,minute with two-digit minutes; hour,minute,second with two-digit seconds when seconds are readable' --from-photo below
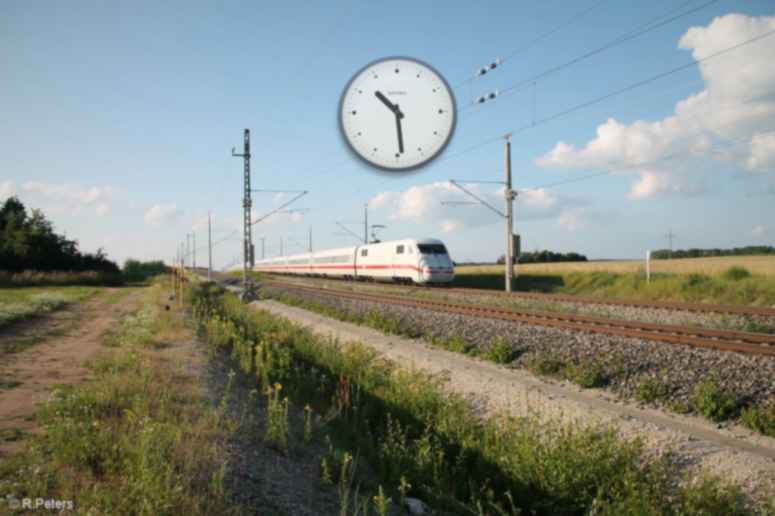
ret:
10,29
